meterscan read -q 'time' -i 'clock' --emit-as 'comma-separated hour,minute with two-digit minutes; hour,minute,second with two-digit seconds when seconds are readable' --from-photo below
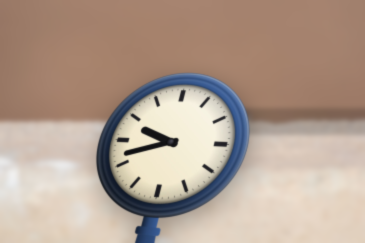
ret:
9,42
